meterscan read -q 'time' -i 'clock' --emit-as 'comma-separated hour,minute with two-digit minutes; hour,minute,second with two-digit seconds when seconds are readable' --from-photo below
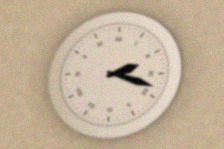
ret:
2,18
